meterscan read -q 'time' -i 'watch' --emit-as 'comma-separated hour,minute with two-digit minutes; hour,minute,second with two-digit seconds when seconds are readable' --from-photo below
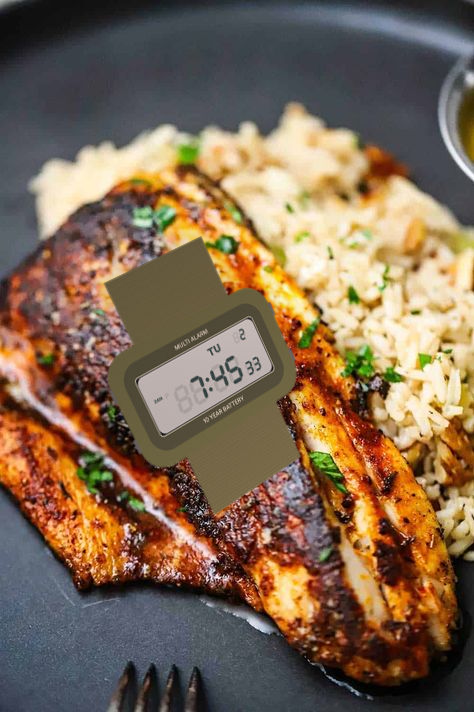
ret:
7,45,33
